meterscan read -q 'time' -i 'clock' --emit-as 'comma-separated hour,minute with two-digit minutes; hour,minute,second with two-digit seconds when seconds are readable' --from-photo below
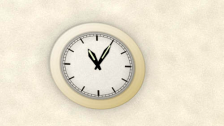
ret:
11,05
